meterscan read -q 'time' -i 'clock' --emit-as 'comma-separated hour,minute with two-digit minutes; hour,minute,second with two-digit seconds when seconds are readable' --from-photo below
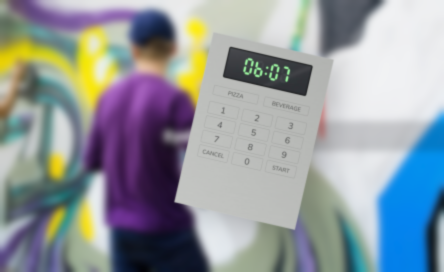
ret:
6,07
